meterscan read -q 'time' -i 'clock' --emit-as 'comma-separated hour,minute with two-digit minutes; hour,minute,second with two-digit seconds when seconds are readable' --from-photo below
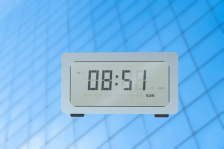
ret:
8,51
